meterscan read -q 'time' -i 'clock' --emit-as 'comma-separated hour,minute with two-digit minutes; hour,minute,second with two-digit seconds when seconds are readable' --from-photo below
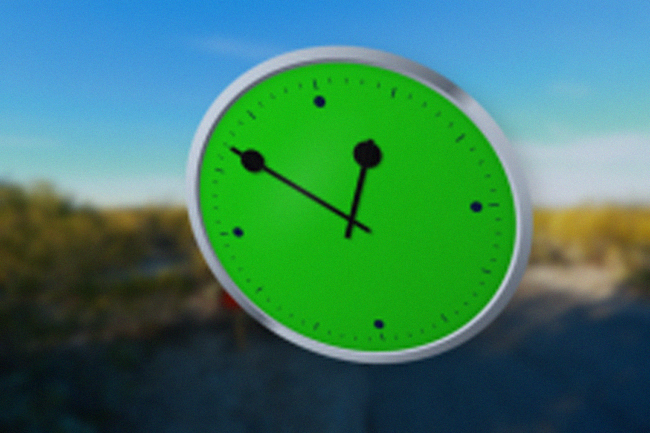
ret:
12,52
